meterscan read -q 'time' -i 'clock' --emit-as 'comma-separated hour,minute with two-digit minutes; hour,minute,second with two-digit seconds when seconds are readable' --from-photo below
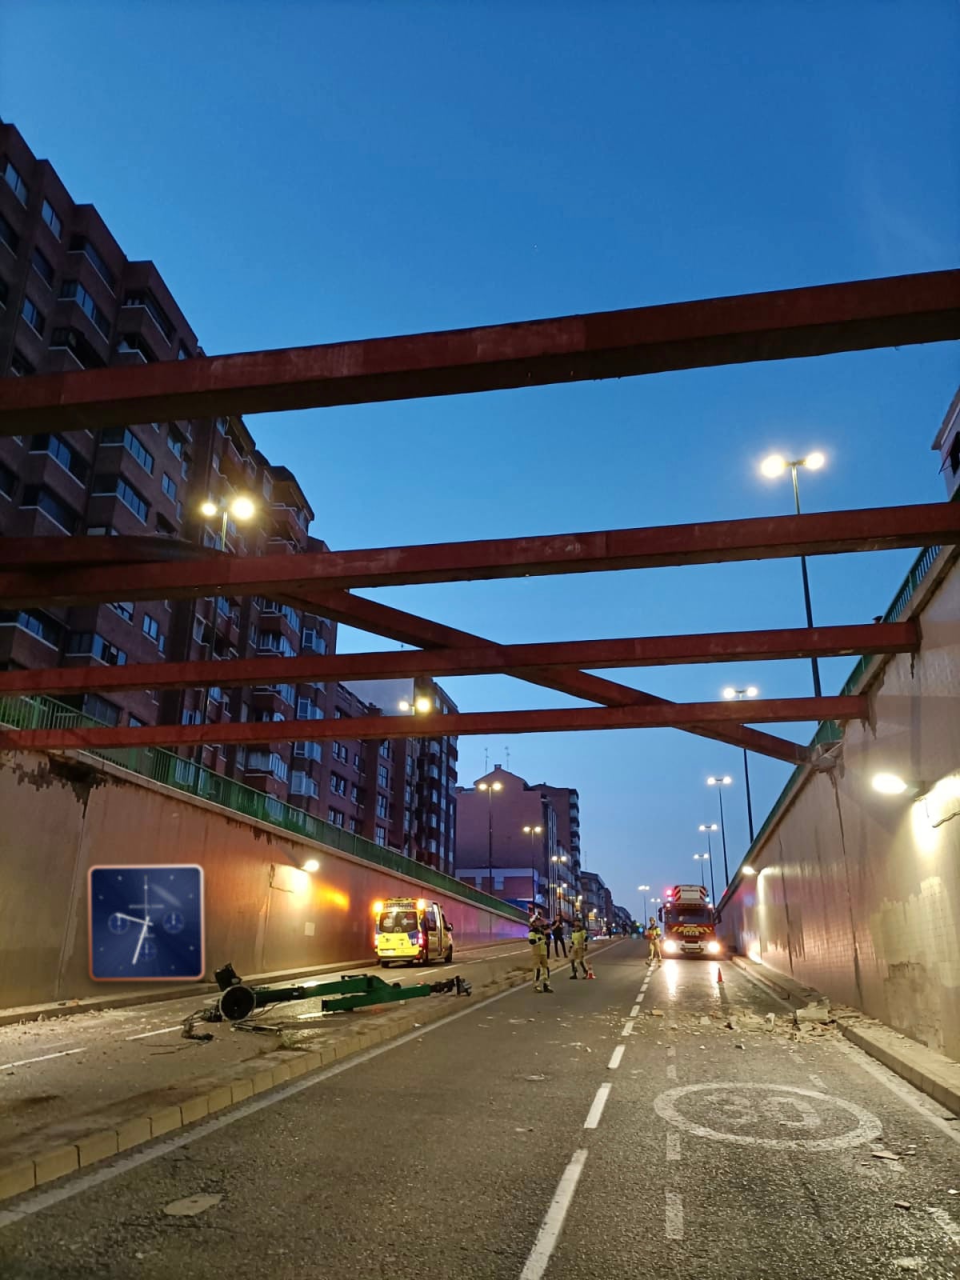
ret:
9,33
